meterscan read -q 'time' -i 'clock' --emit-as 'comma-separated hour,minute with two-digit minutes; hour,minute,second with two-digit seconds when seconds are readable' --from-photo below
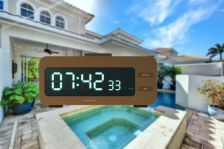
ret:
7,42,33
